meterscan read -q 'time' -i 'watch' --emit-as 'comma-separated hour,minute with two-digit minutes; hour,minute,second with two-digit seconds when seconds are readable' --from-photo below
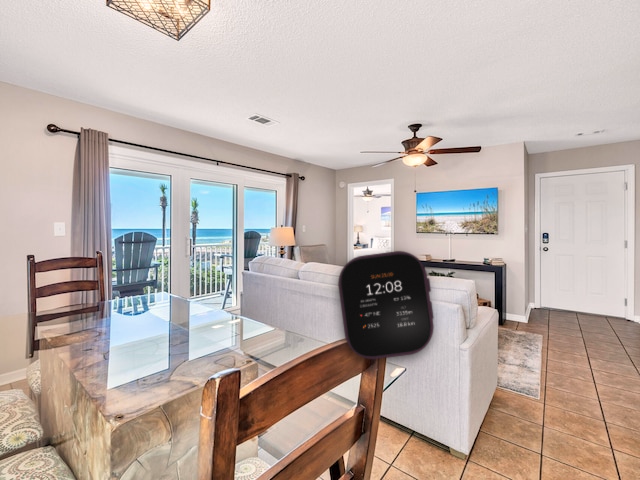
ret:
12,08
